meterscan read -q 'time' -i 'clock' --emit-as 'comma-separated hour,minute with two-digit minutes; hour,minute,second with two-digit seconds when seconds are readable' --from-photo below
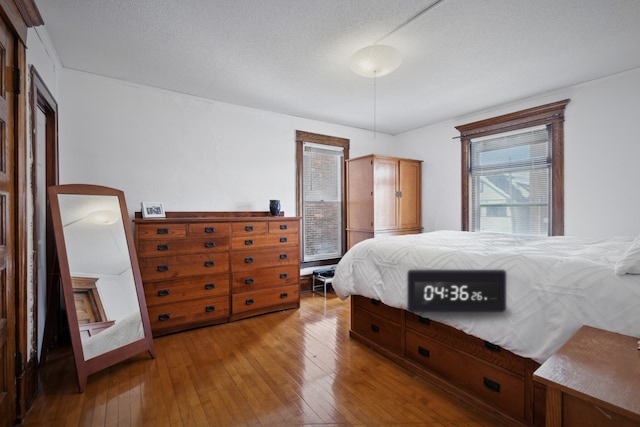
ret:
4,36
